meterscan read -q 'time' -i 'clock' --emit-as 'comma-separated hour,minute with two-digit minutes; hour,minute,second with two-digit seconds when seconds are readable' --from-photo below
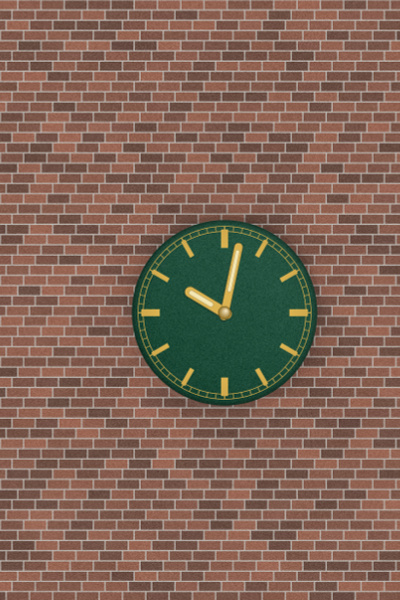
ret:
10,02
